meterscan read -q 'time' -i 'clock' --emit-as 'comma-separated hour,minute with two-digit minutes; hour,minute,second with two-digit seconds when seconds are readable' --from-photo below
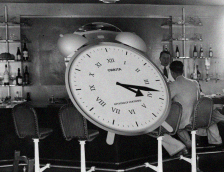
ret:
4,18
